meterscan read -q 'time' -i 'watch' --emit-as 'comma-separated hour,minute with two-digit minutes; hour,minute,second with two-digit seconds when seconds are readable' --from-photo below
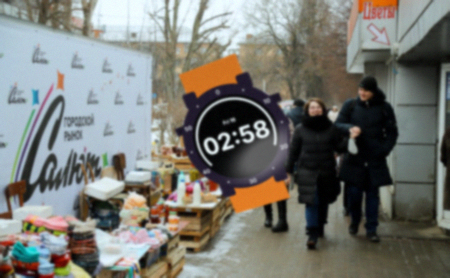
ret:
2,58
